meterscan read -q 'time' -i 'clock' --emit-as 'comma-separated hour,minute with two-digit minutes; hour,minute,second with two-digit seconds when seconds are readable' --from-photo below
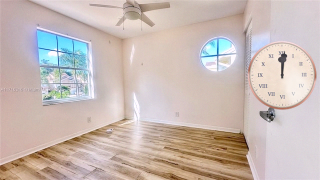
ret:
12,01
